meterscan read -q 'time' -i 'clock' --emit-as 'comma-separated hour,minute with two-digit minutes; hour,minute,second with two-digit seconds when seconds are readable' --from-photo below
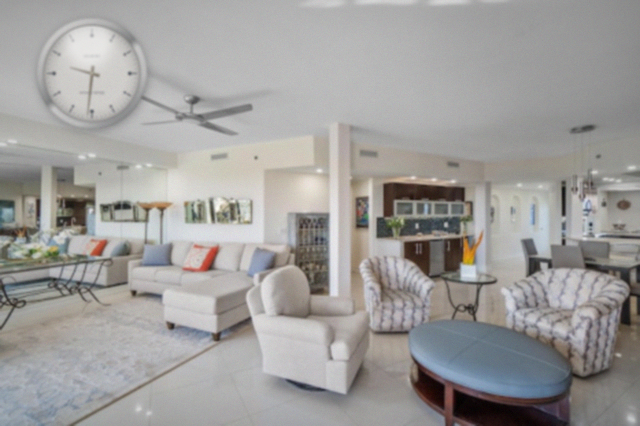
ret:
9,31
